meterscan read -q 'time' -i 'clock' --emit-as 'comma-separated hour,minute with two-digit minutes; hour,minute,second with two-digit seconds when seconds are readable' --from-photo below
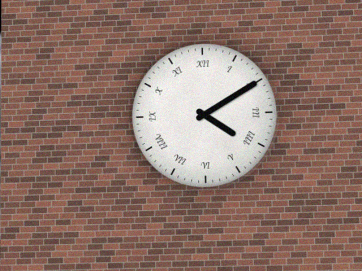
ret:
4,10
